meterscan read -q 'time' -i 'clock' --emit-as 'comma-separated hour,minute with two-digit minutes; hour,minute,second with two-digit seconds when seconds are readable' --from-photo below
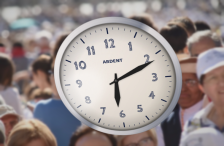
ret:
6,11
